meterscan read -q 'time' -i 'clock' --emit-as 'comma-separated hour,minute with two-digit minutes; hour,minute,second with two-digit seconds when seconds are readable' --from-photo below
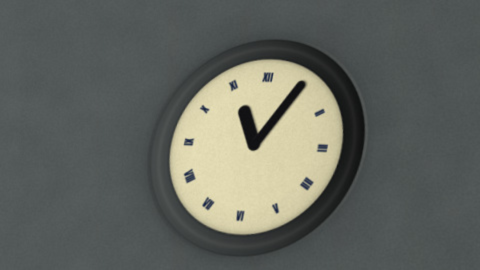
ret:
11,05
